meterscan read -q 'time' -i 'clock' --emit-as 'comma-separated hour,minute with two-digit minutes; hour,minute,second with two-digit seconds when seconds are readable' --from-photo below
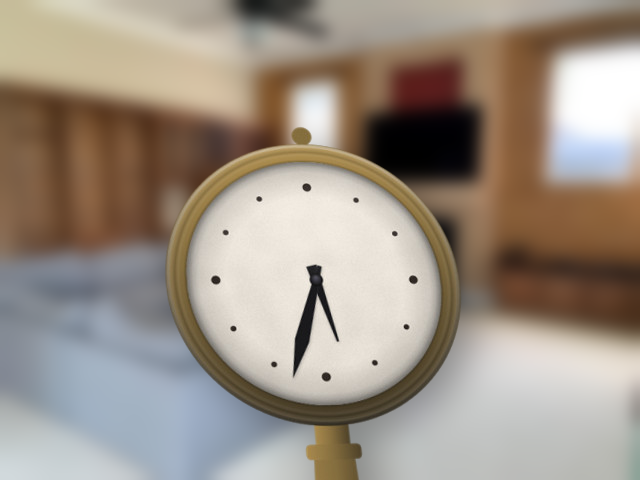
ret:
5,33
